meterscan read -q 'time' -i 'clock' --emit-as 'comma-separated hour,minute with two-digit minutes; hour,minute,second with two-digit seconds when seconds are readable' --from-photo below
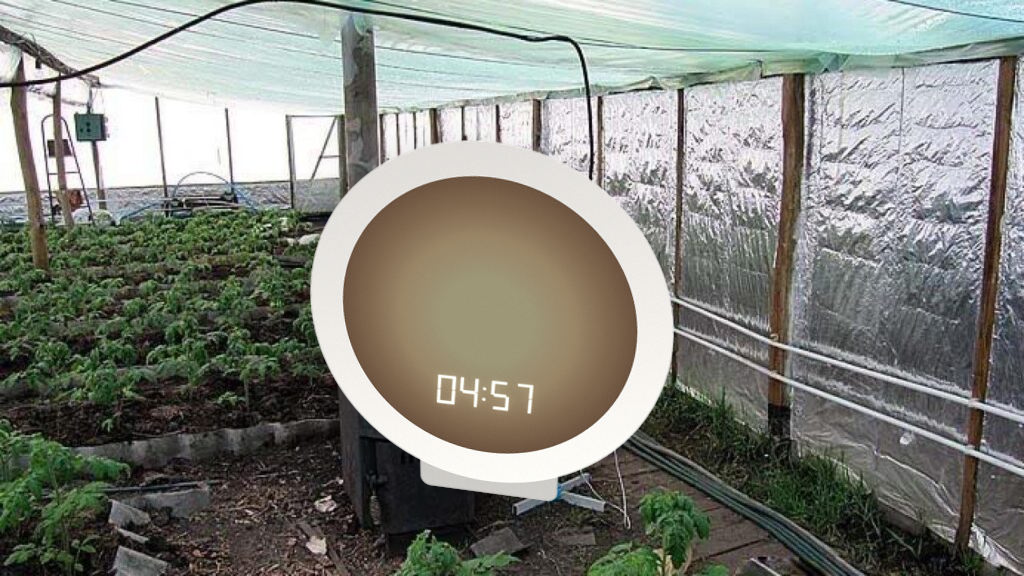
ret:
4,57
